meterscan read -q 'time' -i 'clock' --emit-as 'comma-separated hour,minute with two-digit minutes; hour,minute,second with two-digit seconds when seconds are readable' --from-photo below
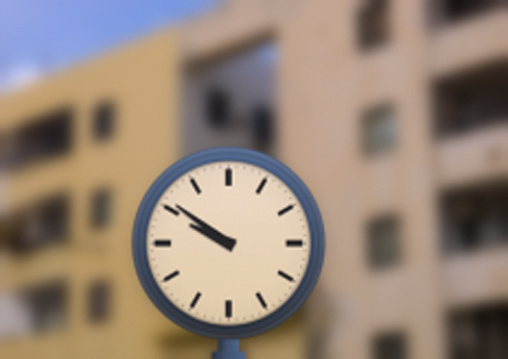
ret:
9,51
